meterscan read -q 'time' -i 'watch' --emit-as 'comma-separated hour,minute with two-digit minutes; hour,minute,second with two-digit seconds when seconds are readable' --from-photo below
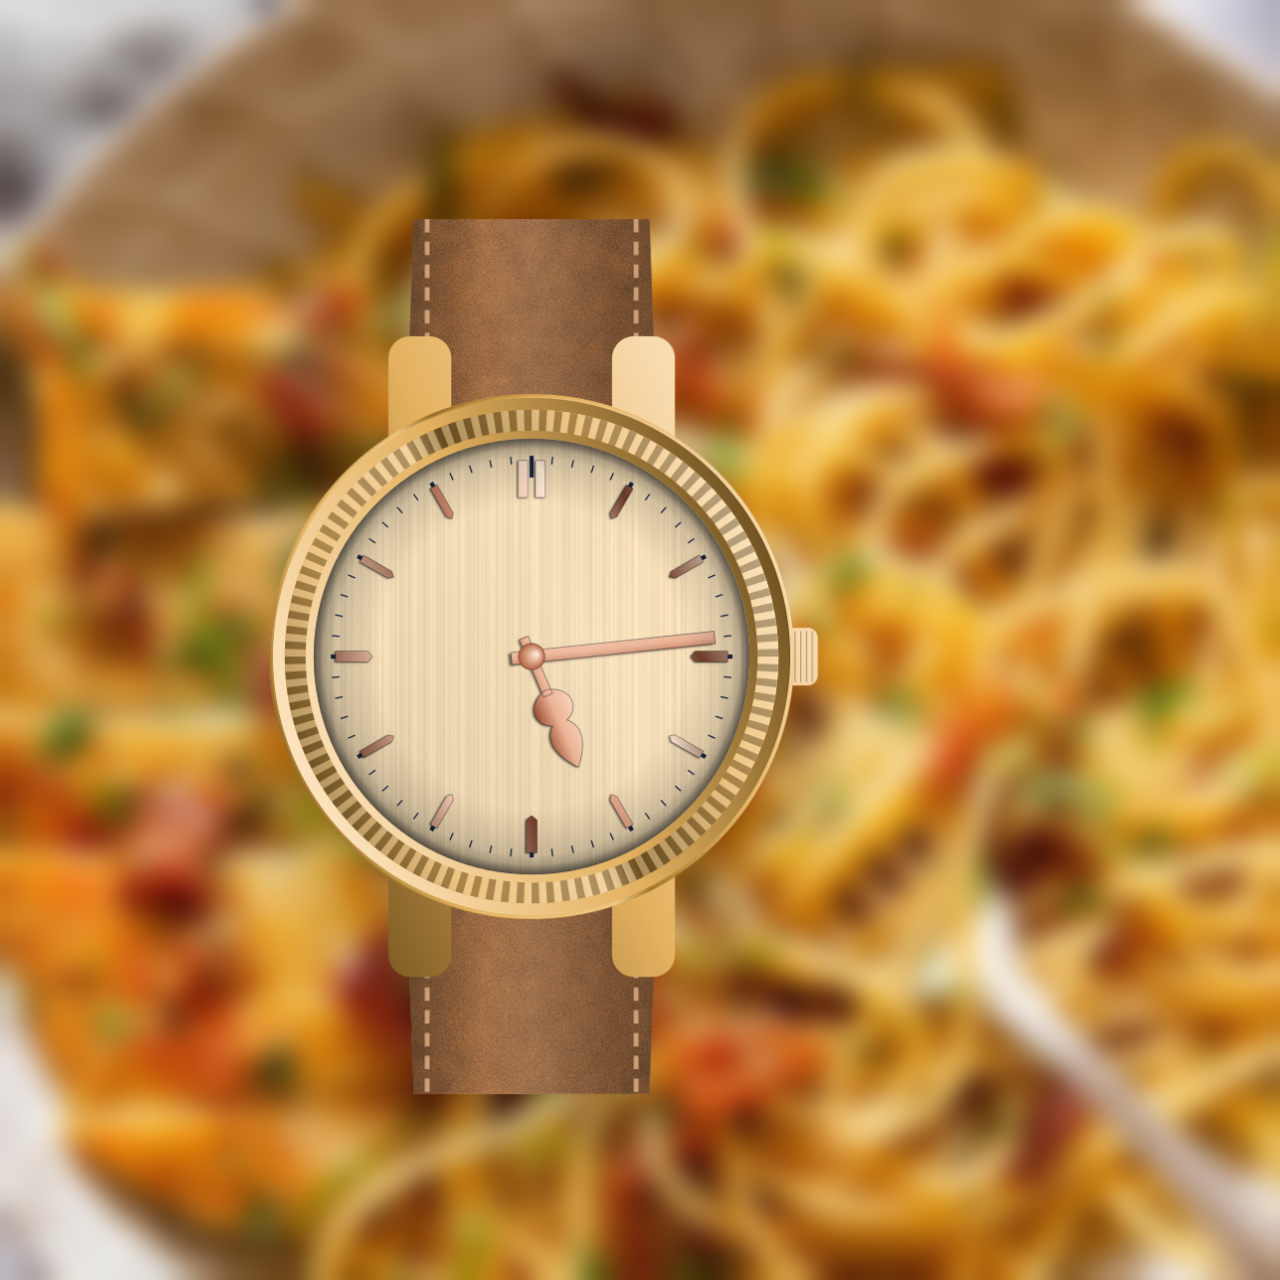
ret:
5,14
